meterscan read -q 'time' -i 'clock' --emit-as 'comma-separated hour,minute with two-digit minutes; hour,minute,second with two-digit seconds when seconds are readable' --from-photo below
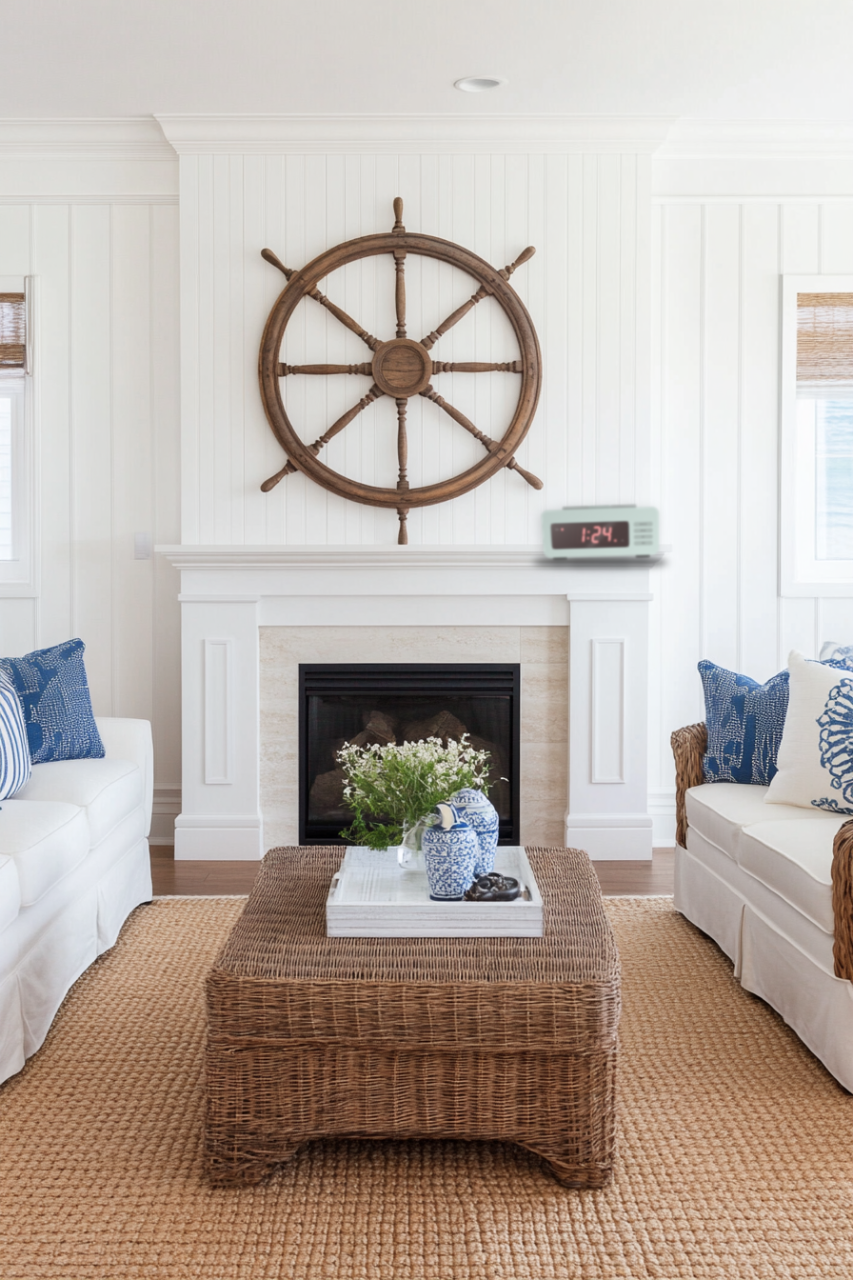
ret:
1,24
